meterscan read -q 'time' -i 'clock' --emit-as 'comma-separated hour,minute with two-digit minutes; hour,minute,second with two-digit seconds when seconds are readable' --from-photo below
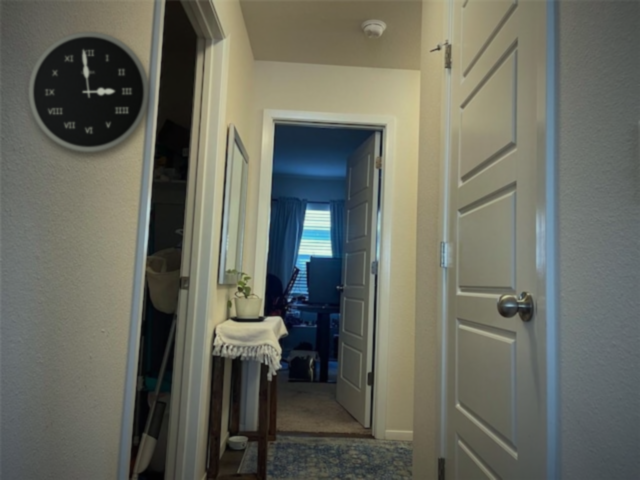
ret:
2,59
